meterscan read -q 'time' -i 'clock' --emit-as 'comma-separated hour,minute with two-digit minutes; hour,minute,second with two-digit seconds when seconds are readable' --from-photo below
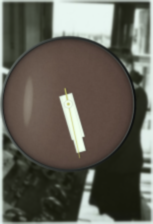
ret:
5,27,28
